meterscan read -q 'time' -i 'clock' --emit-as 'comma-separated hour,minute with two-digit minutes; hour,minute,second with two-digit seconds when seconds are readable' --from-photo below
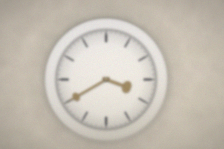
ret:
3,40
